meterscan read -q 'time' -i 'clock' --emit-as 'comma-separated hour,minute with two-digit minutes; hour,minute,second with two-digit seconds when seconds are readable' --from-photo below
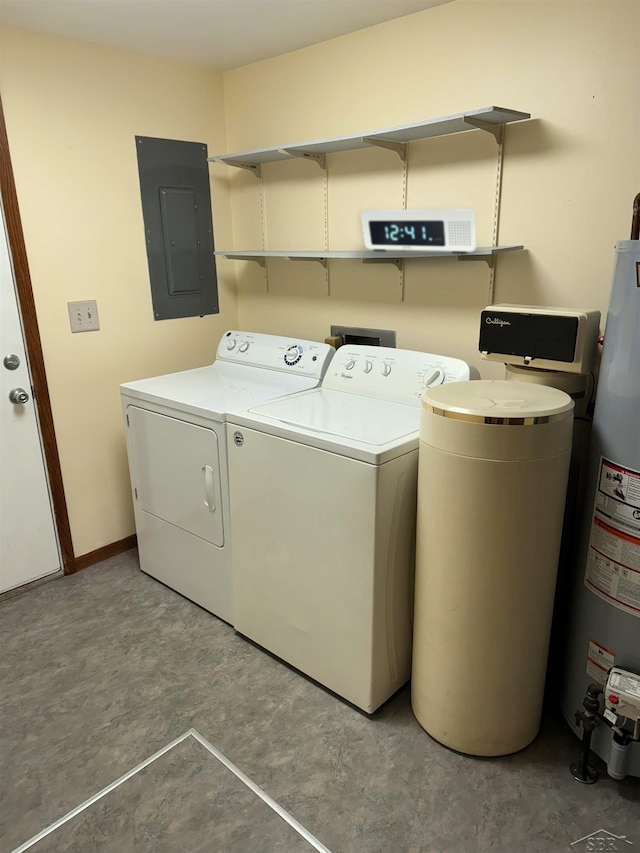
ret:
12,41
